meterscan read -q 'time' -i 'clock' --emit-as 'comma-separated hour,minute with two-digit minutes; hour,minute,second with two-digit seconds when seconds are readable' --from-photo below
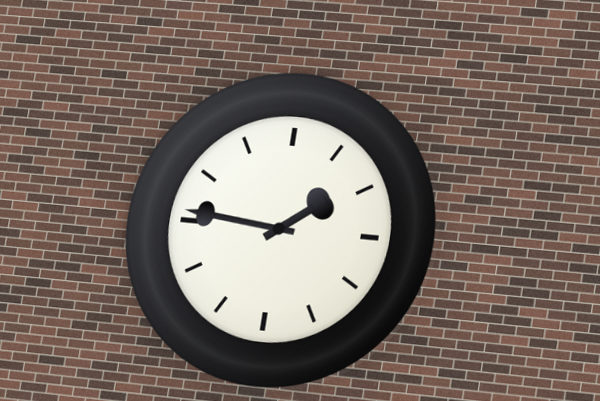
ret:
1,46
